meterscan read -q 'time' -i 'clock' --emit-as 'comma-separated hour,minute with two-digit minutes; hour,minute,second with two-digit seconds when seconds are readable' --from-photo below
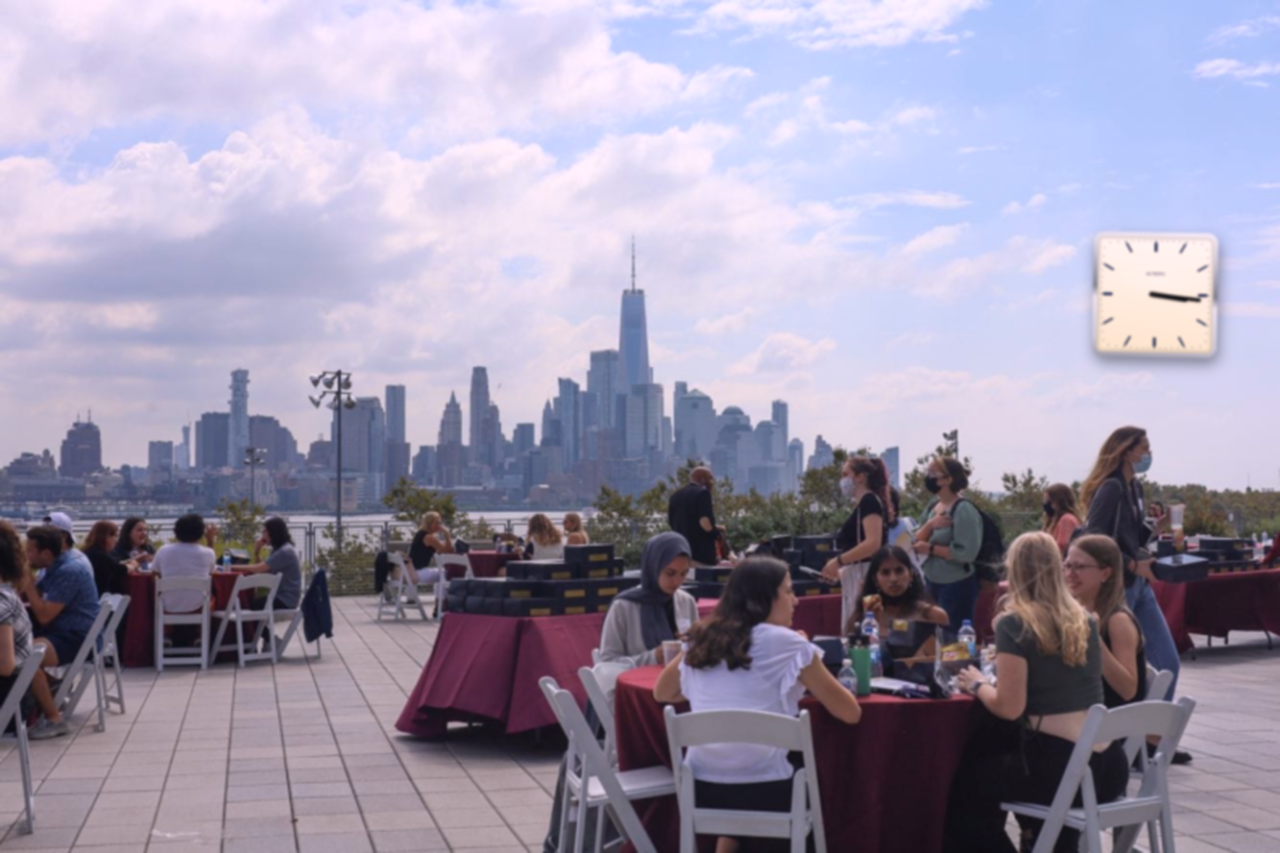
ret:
3,16
